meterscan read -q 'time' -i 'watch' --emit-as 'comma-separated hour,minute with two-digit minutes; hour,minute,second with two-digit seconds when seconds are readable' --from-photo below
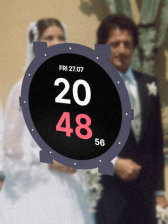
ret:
20,48,56
